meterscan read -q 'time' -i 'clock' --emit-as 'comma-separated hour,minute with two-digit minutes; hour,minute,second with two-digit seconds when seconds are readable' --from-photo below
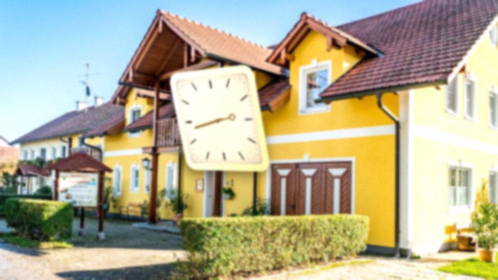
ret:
2,43
